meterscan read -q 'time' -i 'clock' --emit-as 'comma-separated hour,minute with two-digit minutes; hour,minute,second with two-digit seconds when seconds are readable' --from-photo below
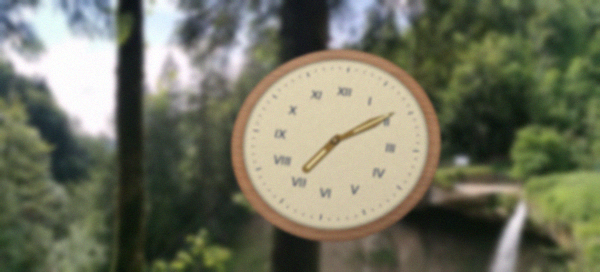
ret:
7,09
